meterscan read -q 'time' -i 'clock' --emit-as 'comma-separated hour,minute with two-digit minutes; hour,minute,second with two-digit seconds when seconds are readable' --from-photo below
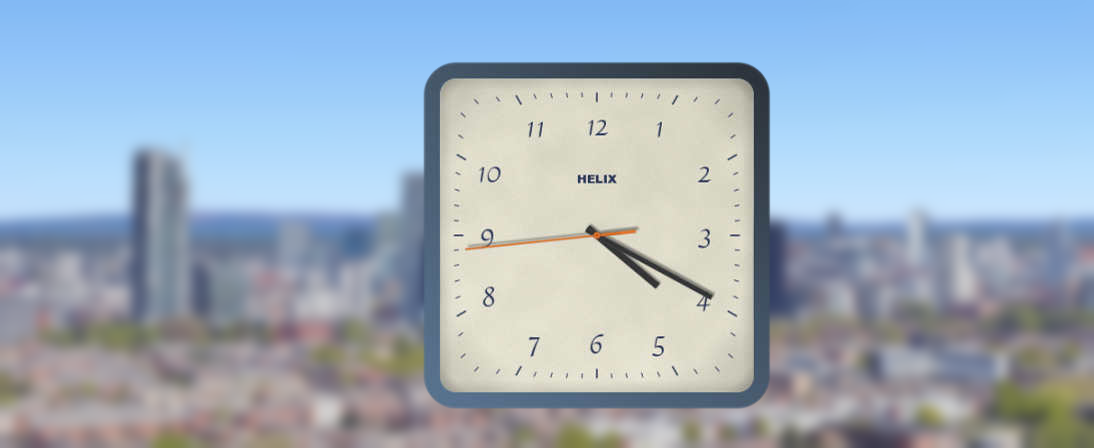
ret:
4,19,44
